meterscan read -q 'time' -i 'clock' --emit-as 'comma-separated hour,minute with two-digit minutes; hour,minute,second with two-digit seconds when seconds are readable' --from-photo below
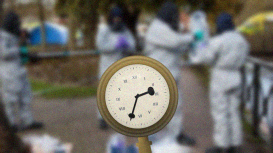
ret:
2,34
